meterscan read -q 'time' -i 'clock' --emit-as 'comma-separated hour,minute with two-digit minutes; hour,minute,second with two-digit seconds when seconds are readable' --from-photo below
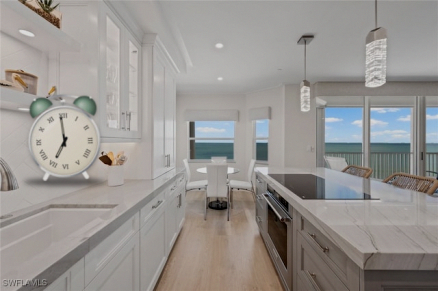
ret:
6,59
